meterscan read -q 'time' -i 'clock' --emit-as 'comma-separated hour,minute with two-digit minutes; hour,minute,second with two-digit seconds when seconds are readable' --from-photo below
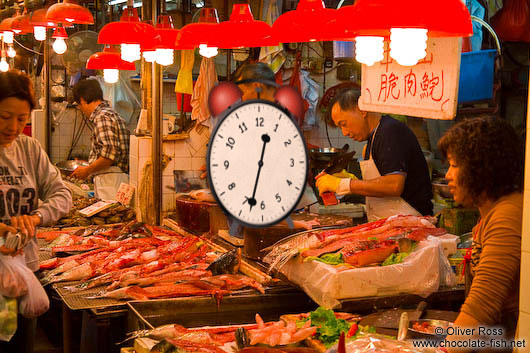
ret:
12,33
